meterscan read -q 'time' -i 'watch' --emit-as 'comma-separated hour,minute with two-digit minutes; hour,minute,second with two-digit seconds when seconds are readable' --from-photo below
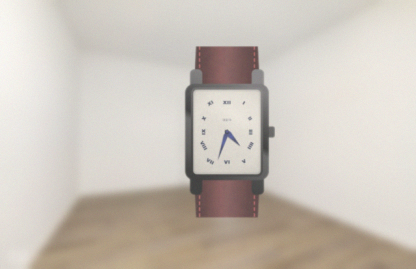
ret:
4,33
